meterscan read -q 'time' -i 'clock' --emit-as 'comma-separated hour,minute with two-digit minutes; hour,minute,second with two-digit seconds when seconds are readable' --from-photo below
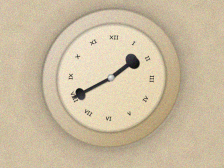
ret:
1,40
